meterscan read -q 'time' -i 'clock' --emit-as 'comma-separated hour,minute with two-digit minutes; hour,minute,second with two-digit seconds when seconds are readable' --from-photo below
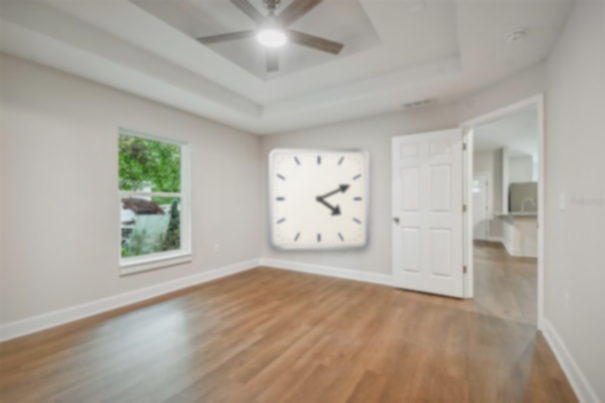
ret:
4,11
